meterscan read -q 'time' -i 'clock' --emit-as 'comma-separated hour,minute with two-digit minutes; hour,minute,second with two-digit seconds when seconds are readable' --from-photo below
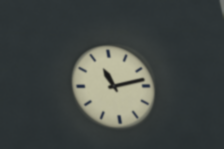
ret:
11,13
